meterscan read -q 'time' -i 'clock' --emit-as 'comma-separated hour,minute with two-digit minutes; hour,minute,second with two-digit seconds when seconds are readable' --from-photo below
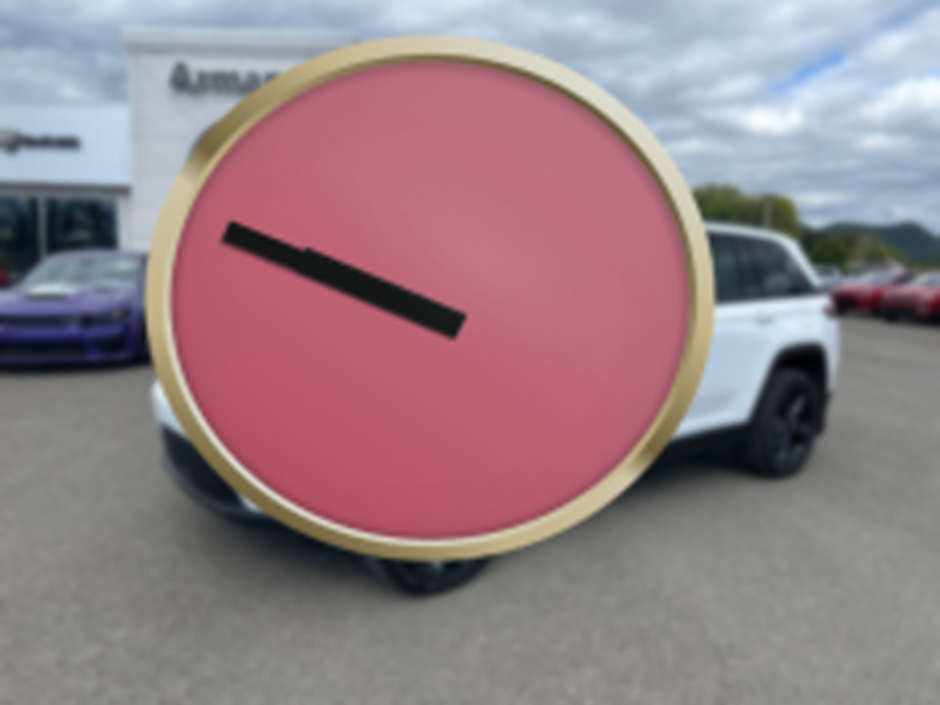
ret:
9,49
